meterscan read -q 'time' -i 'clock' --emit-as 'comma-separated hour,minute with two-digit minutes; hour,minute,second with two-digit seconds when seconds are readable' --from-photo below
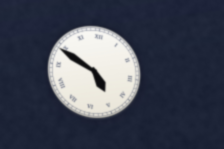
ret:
4,49
